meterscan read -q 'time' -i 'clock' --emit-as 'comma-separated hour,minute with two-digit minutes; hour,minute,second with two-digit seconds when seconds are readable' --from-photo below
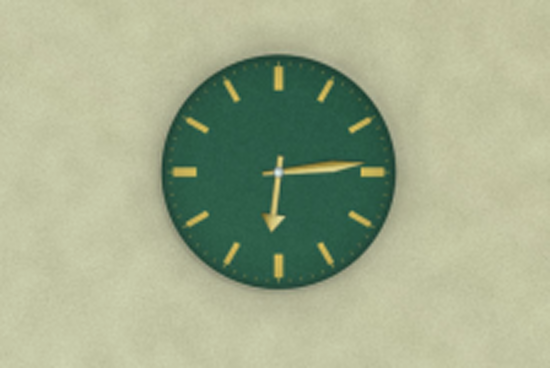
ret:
6,14
